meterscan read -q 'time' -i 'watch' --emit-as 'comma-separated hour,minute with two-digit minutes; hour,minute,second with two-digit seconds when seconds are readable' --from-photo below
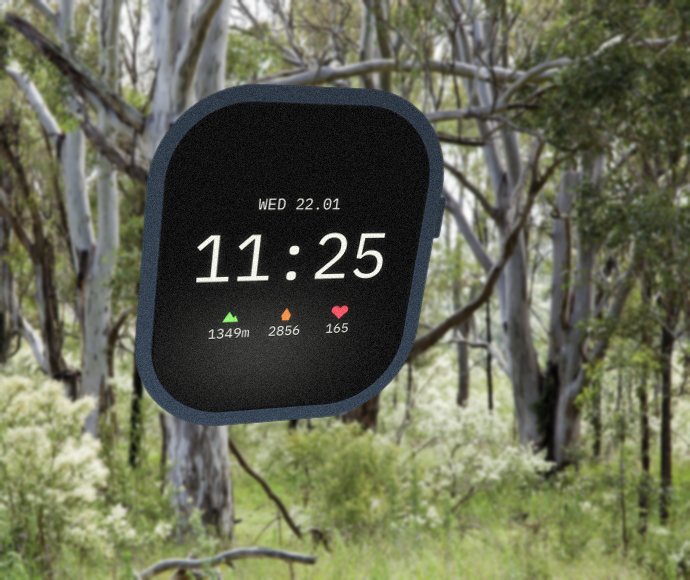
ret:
11,25
